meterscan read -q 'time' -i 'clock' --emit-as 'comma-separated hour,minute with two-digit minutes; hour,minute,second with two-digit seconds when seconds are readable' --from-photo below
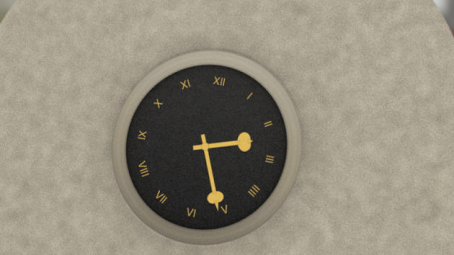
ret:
2,26
